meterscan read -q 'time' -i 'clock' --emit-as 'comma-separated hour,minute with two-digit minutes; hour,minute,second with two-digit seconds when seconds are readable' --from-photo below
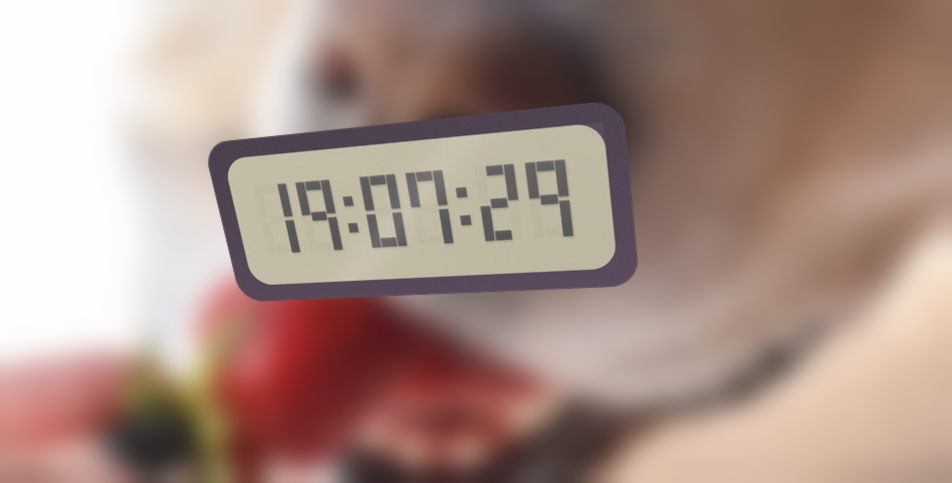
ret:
19,07,29
